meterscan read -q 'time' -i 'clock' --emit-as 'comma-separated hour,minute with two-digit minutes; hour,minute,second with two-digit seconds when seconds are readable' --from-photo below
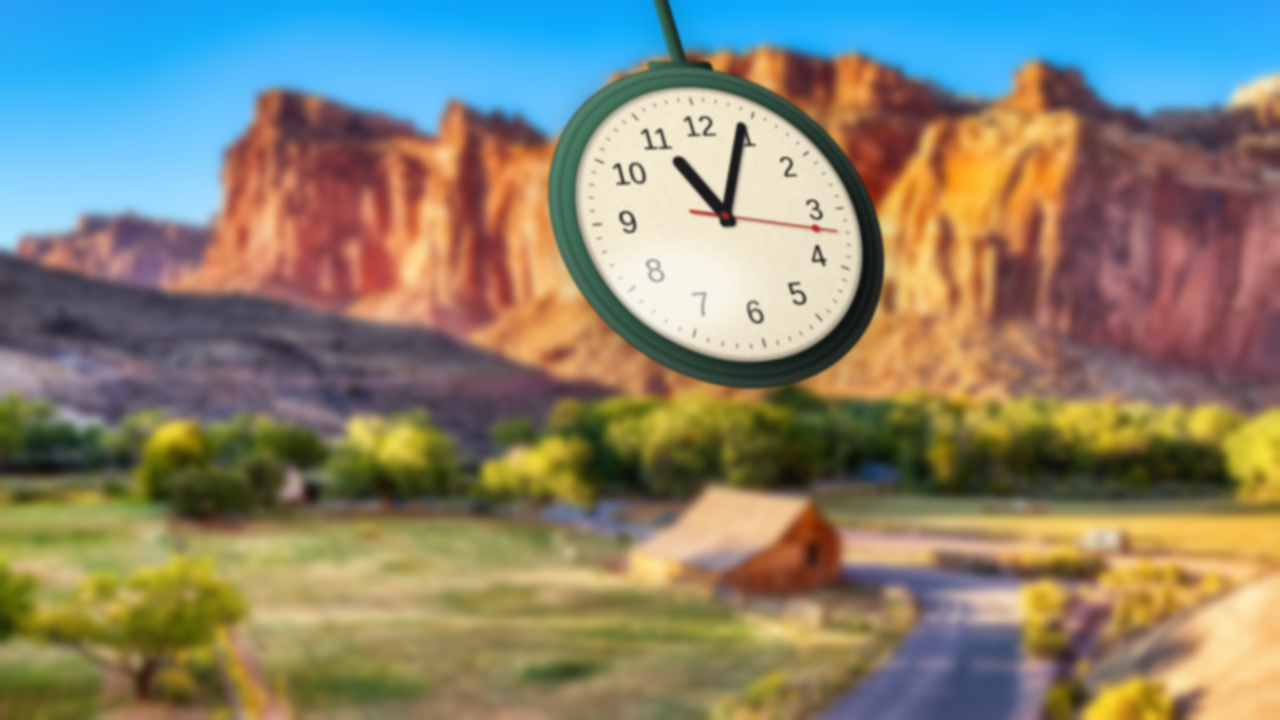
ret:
11,04,17
